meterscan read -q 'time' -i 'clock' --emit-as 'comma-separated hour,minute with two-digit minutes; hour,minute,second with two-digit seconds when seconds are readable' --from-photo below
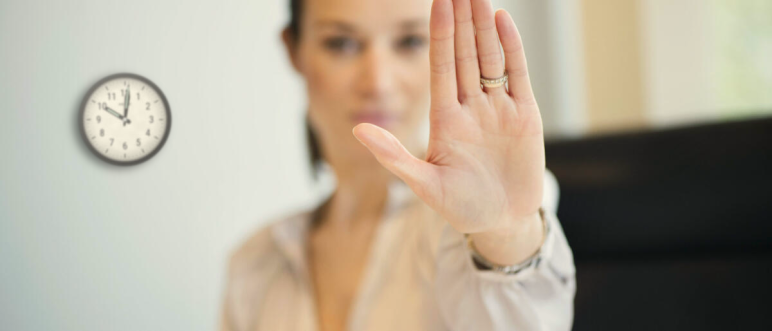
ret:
10,01
